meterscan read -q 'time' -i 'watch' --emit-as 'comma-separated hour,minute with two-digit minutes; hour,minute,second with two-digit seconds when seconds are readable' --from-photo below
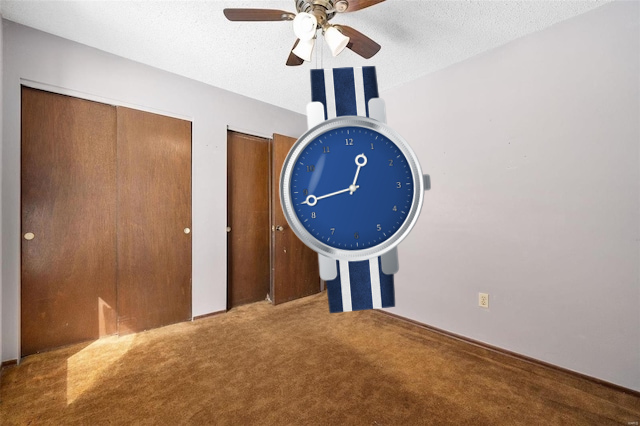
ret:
12,43
